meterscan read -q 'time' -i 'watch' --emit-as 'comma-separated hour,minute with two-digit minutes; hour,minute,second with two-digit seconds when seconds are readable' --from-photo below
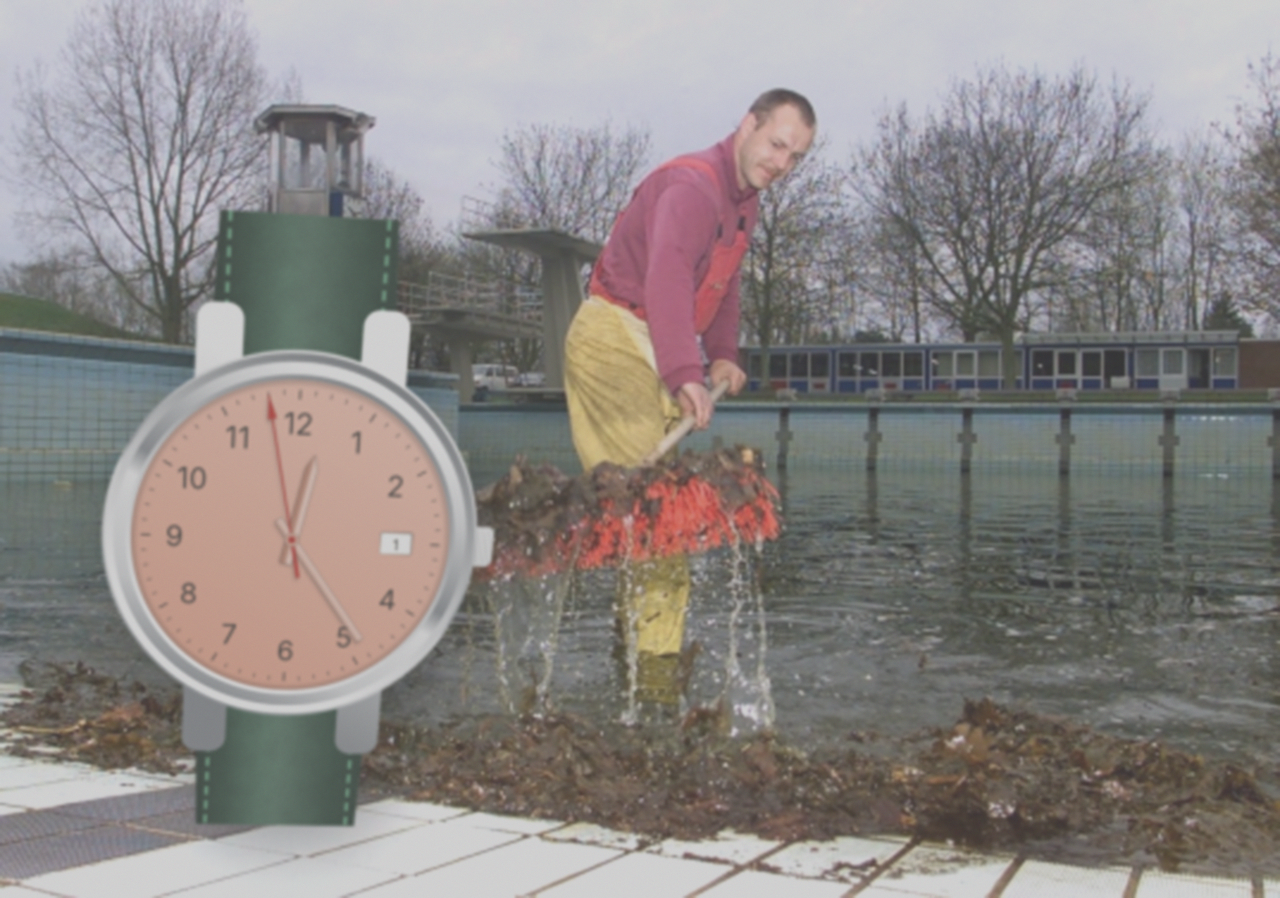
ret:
12,23,58
